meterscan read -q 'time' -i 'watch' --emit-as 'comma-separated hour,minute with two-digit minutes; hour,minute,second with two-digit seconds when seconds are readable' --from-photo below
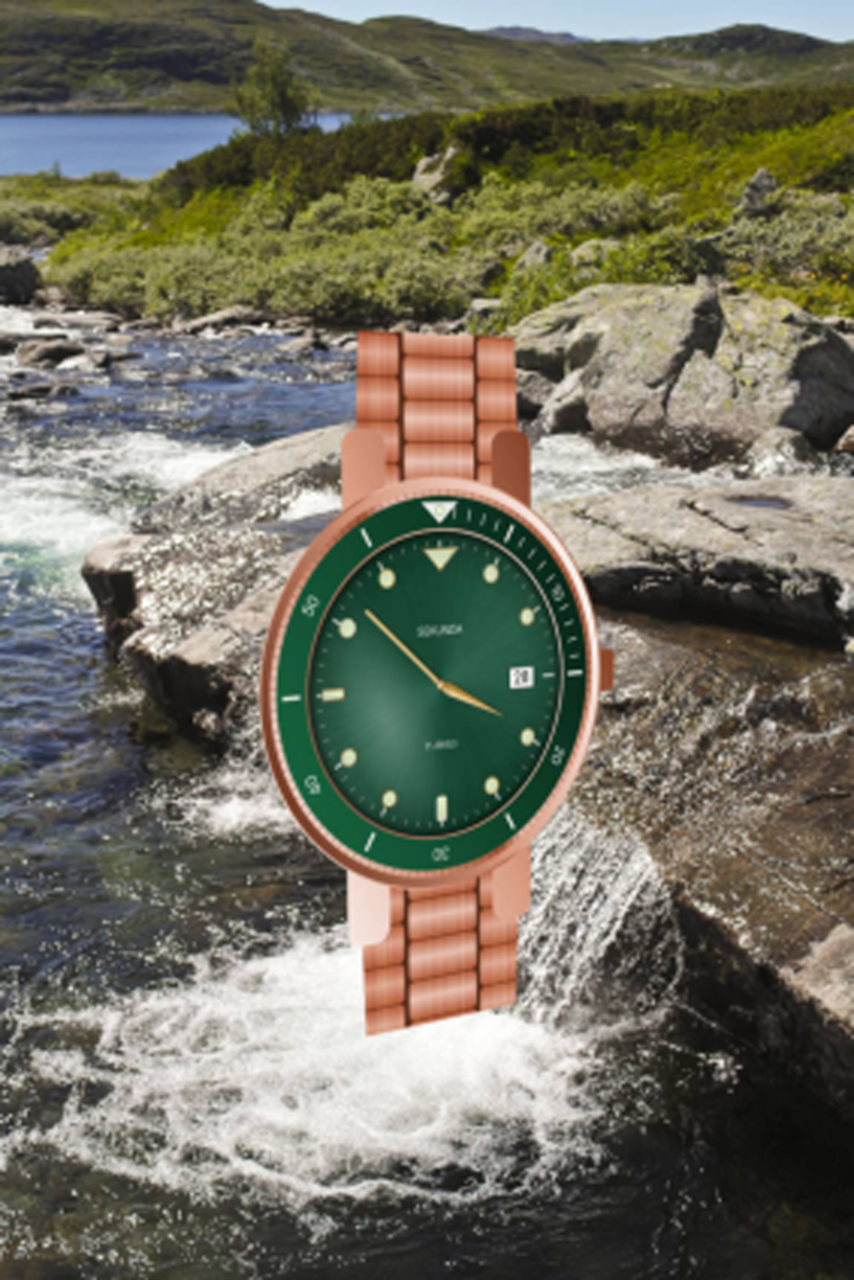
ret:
3,52
